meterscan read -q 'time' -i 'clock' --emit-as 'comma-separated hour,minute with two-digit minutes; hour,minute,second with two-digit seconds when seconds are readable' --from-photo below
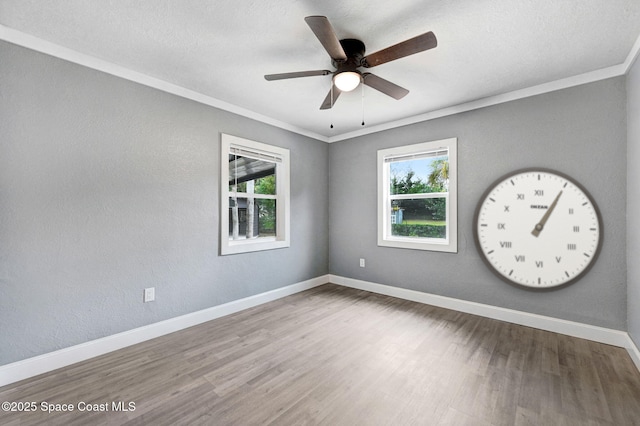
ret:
1,05
